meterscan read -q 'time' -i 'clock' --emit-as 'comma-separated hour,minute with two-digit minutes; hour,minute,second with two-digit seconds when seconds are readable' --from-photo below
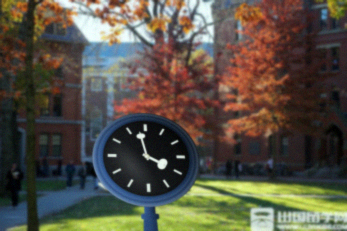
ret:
3,58
